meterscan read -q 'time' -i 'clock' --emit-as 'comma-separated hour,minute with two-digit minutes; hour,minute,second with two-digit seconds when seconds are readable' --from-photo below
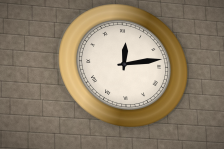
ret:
12,13
